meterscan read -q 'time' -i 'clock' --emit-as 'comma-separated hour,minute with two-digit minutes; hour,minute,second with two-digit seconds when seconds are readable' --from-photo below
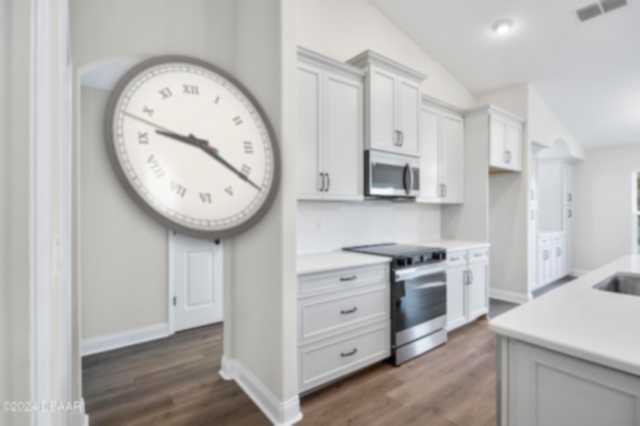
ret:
9,20,48
